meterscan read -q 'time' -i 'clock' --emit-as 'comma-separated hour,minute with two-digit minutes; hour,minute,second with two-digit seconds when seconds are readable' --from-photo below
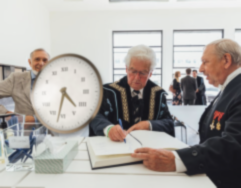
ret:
4,32
